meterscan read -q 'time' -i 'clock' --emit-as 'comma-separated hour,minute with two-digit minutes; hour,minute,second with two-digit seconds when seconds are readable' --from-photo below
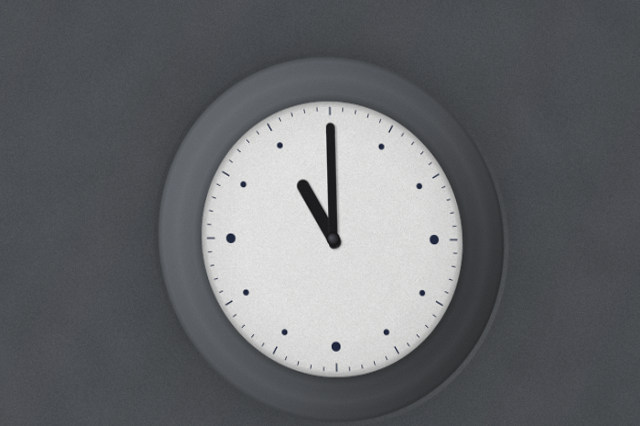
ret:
11,00
